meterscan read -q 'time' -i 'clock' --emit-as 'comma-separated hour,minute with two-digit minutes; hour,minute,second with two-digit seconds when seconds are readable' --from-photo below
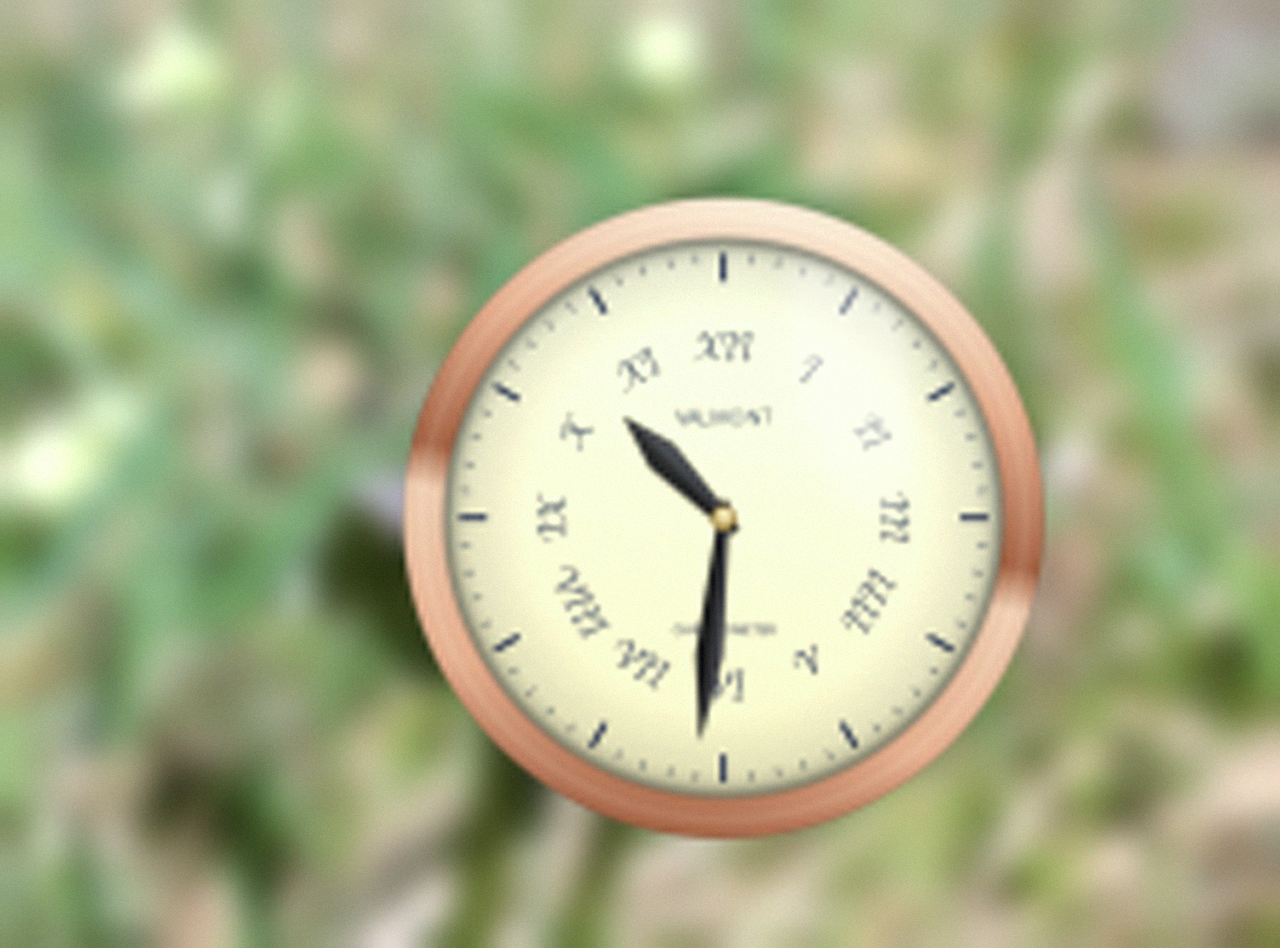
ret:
10,31
